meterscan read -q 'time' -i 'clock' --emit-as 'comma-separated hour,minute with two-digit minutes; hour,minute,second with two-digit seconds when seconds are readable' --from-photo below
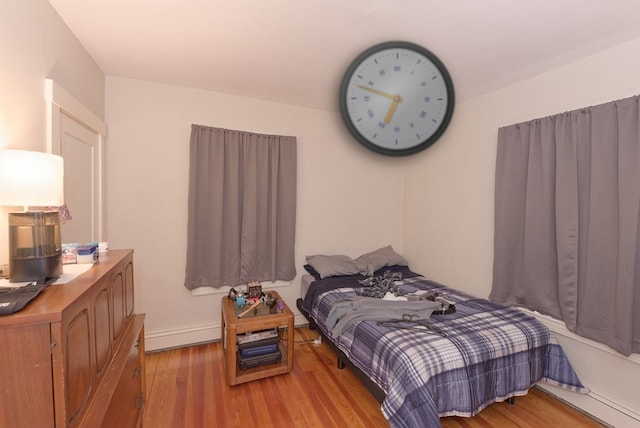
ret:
6,48
